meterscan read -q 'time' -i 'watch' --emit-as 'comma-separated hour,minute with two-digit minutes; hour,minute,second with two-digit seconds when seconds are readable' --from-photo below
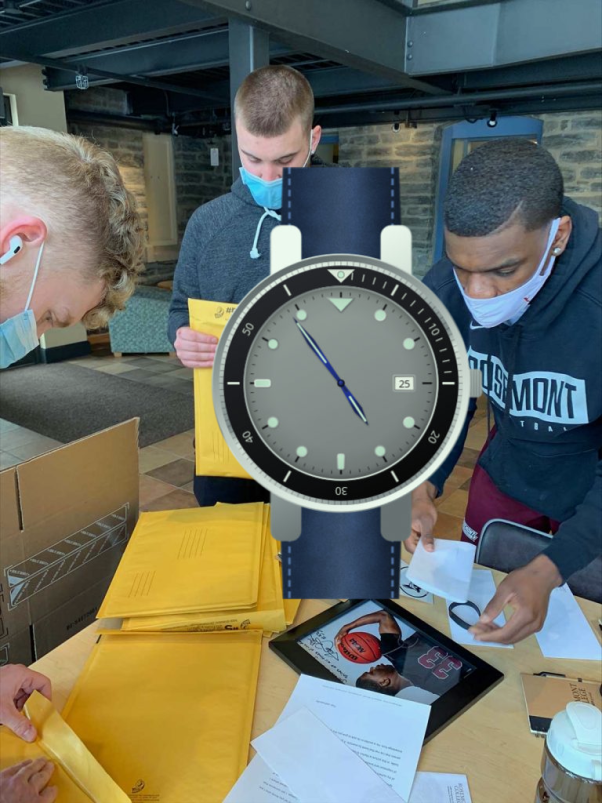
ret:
4,54
